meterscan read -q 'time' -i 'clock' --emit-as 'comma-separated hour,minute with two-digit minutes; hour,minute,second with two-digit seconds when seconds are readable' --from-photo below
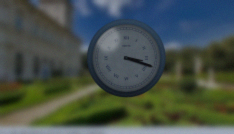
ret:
3,18
